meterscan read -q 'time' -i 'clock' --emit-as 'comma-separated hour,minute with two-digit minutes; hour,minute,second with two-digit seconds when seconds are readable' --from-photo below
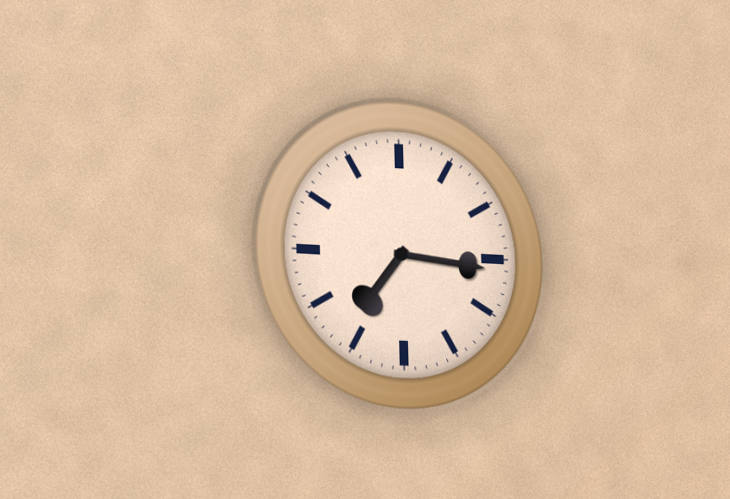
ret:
7,16
